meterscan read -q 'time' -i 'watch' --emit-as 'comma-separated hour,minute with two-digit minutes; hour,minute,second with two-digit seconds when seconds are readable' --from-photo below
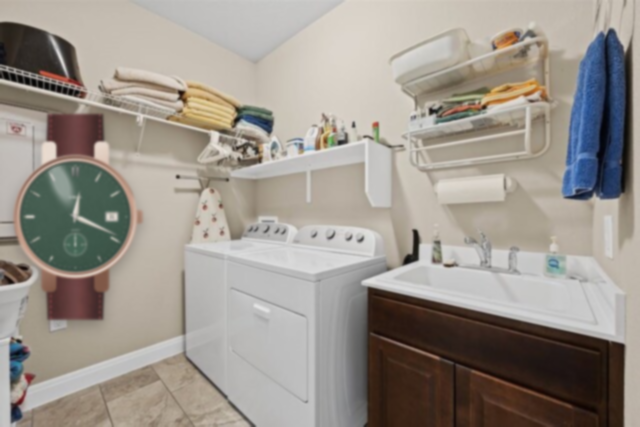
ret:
12,19
